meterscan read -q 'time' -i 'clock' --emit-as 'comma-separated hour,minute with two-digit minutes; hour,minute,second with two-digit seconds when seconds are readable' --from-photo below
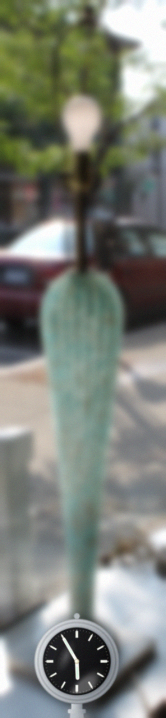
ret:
5,55
